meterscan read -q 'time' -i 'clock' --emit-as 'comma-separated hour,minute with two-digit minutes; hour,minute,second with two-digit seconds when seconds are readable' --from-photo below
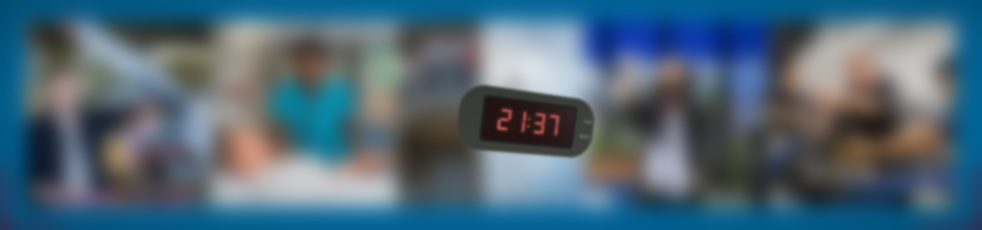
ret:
21,37
